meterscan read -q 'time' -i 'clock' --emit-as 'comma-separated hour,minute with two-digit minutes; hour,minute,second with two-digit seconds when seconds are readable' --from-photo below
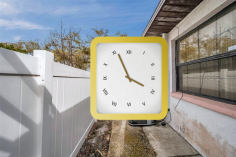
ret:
3,56
